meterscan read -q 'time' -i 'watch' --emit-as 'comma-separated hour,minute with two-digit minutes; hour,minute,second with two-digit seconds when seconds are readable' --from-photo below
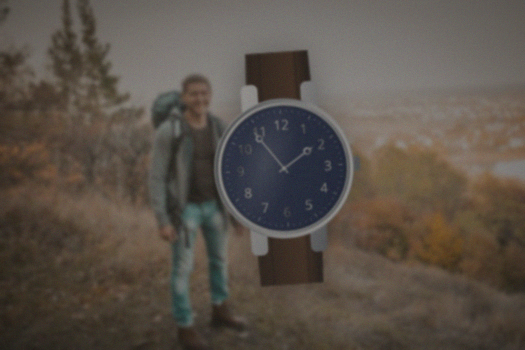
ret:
1,54
